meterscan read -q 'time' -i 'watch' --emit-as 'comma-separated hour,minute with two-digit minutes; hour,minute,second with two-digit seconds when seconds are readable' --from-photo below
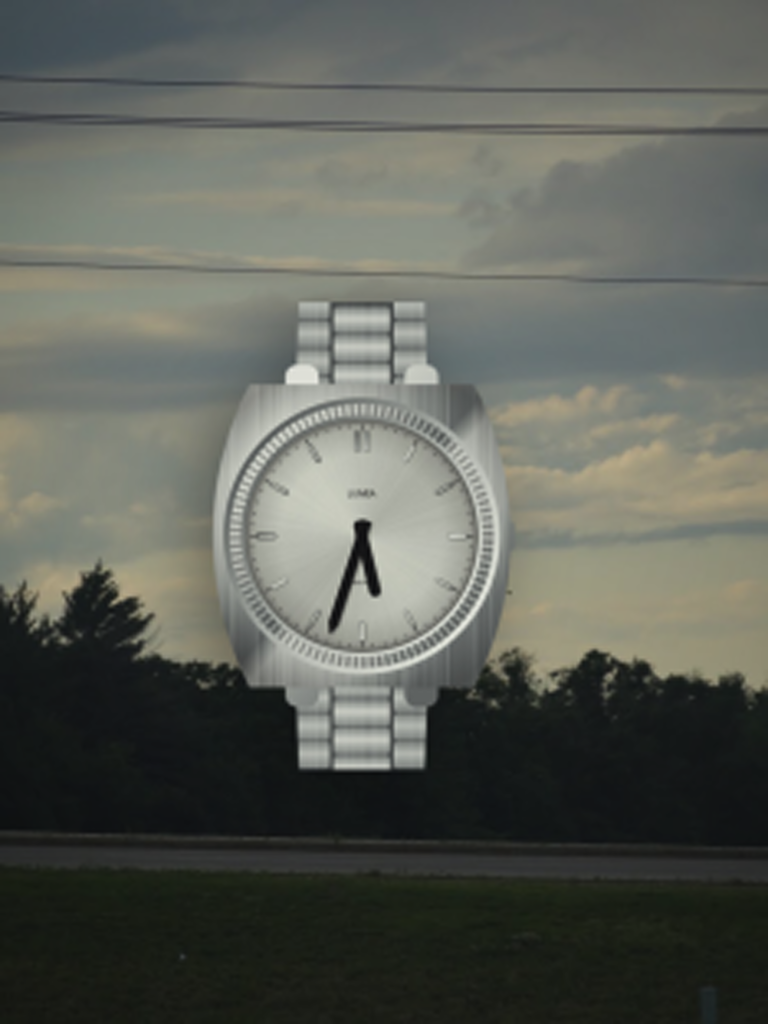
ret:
5,33
